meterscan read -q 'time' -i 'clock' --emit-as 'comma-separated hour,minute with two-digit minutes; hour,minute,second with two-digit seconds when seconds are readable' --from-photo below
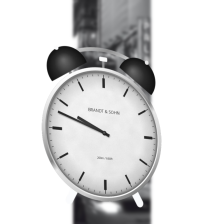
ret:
9,48
